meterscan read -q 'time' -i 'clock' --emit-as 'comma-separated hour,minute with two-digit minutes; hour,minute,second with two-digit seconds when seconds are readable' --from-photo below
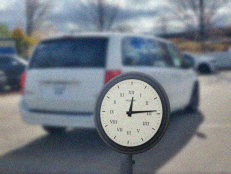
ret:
12,14
